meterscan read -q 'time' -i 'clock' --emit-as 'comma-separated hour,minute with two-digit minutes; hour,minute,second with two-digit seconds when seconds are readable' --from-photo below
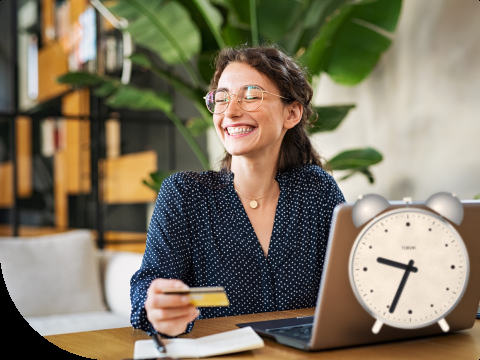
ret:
9,34
